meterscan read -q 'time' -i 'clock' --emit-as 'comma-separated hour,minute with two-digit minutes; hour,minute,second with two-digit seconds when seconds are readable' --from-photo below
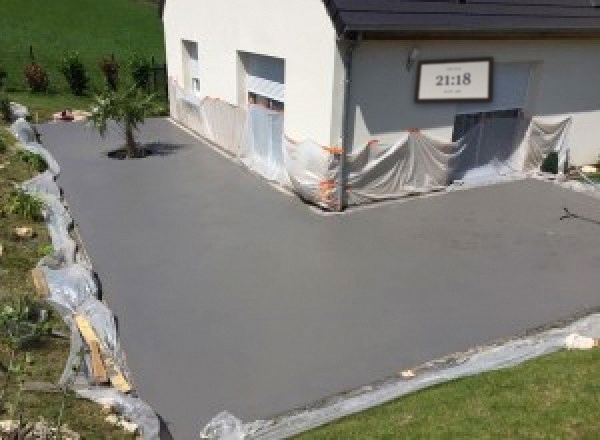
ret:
21,18
